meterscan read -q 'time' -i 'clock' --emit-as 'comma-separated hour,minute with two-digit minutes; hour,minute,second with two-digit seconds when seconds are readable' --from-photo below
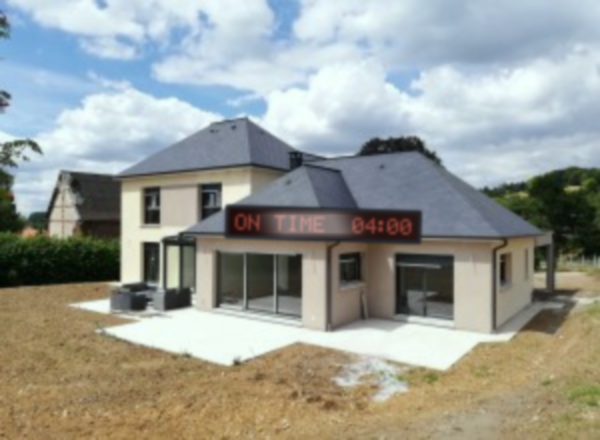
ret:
4,00
